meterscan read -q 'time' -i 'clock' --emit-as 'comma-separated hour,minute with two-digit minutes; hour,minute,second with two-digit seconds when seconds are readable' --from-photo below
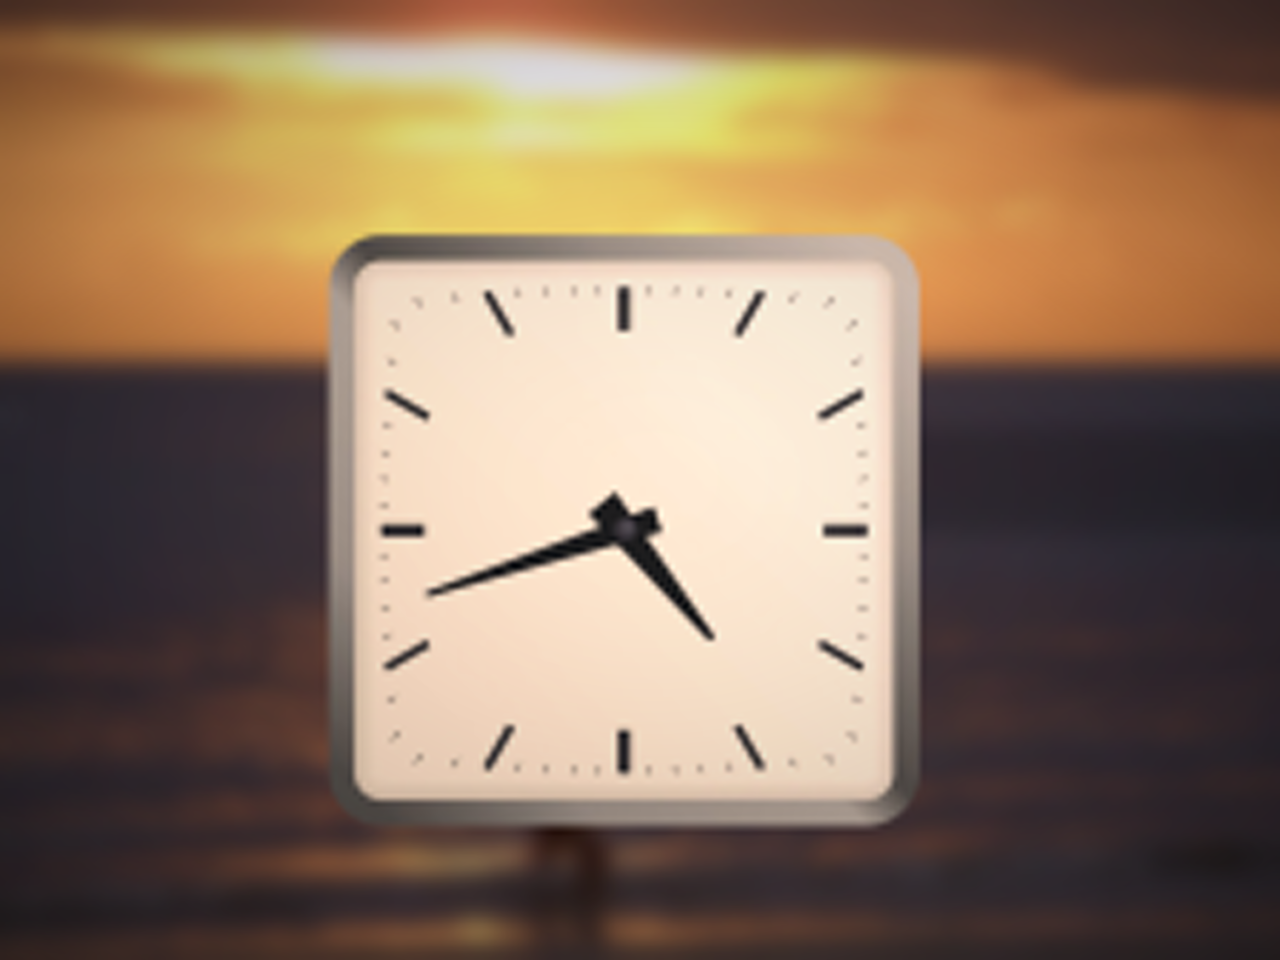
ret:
4,42
